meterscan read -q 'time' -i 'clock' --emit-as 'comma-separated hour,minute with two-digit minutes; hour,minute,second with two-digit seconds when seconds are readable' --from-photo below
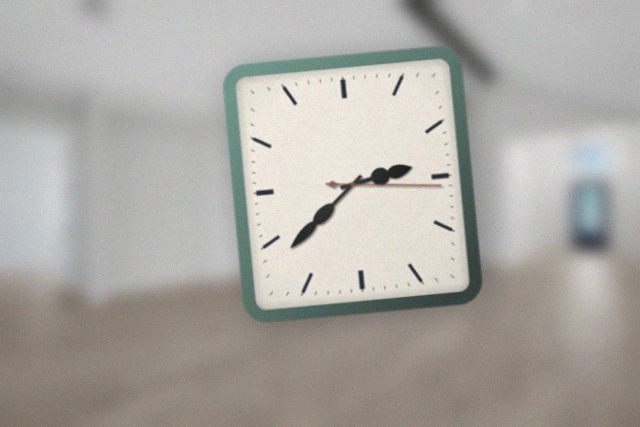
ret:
2,38,16
